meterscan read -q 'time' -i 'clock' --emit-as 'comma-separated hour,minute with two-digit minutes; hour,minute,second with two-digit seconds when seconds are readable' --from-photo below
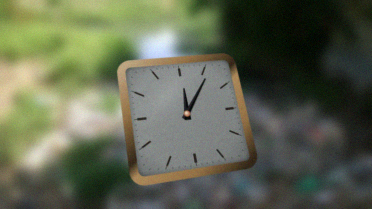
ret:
12,06
